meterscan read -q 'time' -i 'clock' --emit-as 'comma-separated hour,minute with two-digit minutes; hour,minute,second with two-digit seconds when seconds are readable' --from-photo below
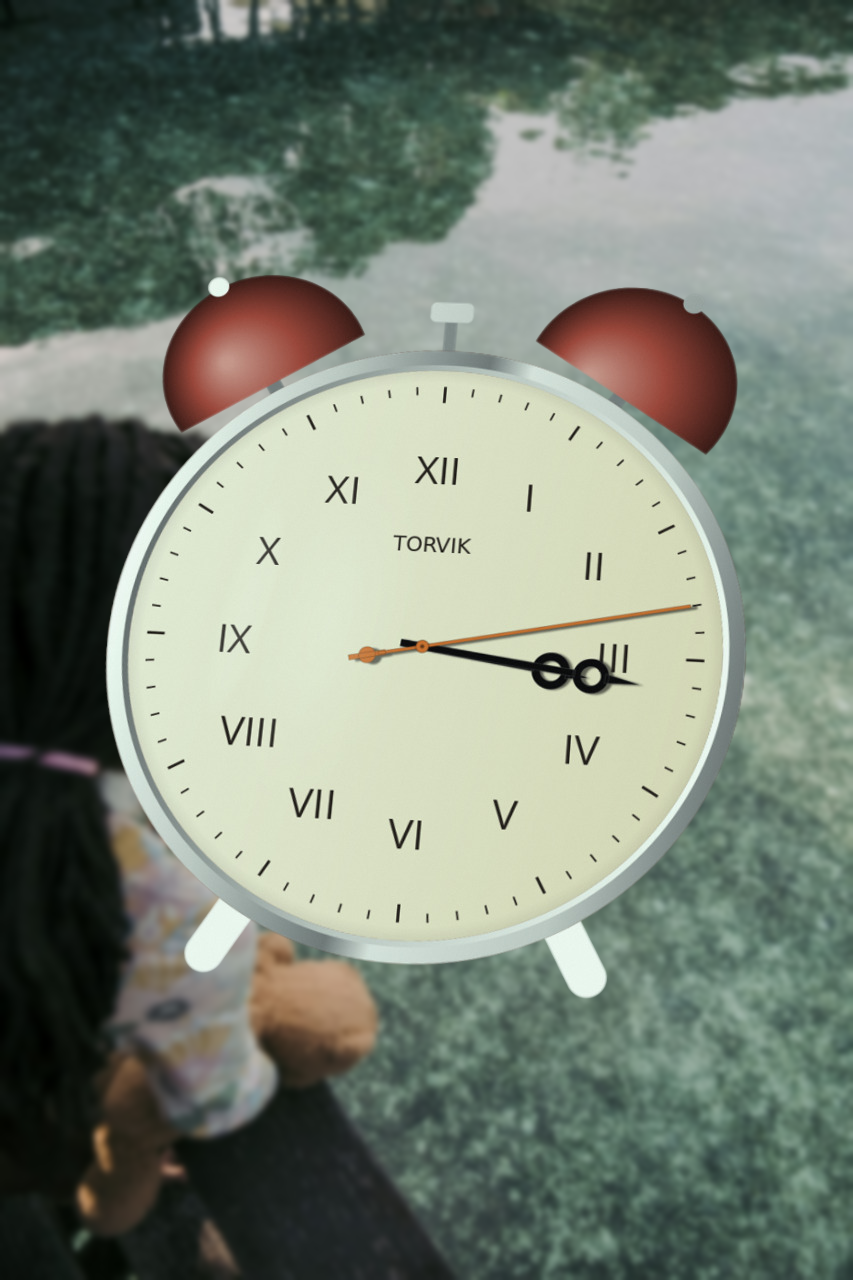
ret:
3,16,13
